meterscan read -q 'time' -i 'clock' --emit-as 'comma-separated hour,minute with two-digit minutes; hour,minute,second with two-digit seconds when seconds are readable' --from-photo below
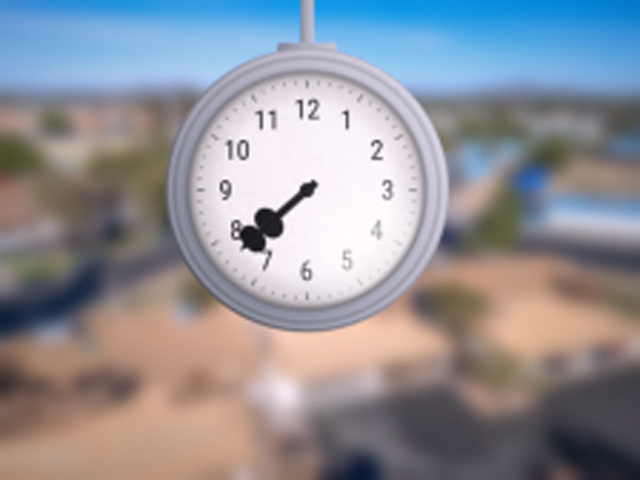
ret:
7,38
